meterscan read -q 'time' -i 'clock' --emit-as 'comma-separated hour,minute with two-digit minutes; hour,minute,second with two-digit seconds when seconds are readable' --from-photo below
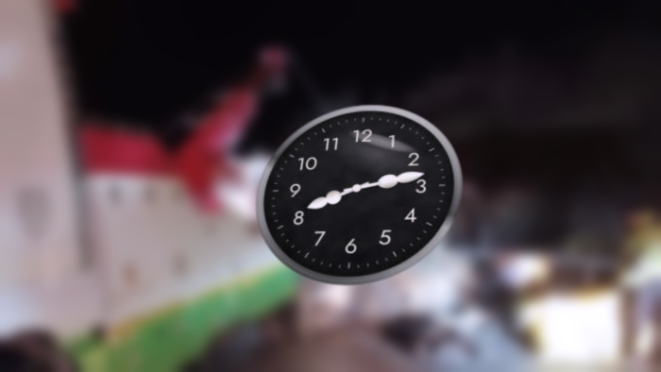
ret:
8,13
